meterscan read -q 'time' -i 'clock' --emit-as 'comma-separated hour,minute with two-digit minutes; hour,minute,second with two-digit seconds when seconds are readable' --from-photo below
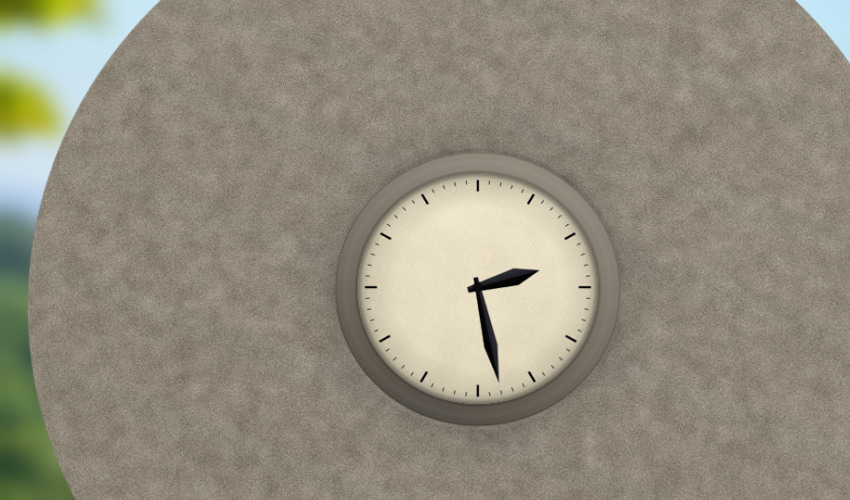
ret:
2,28
